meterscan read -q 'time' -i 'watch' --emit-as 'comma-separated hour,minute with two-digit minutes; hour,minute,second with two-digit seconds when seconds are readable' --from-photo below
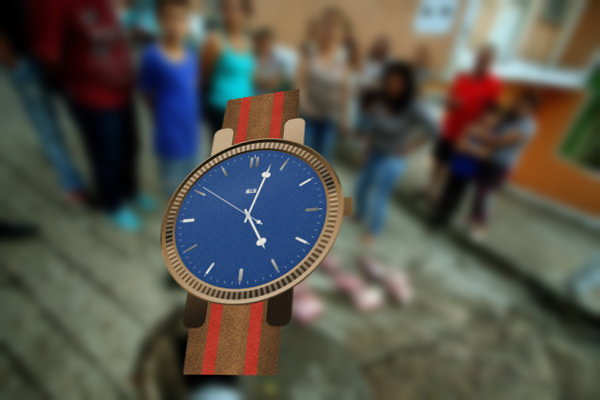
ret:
5,02,51
